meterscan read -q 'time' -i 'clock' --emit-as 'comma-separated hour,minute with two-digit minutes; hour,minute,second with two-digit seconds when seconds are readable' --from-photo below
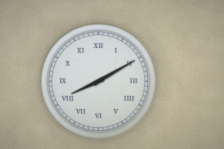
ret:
8,10
